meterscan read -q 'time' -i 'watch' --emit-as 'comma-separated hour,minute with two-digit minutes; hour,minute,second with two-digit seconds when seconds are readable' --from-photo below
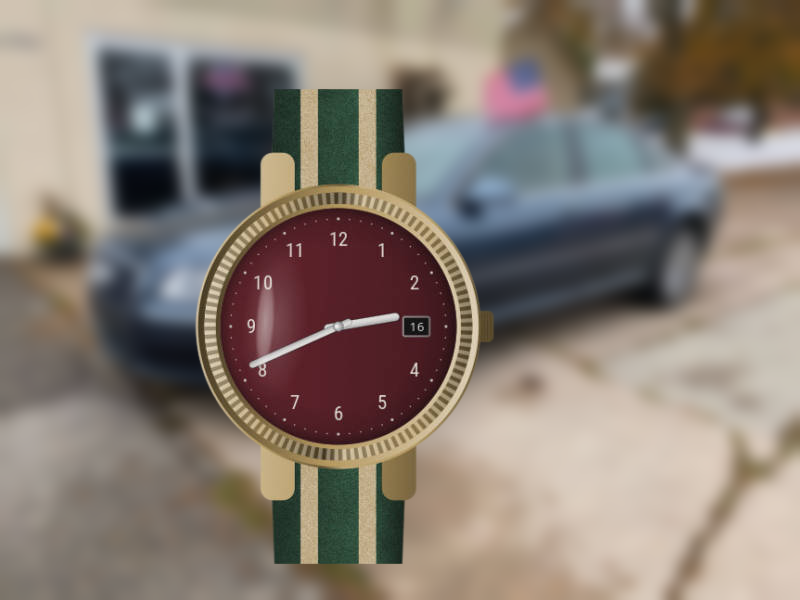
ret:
2,41
